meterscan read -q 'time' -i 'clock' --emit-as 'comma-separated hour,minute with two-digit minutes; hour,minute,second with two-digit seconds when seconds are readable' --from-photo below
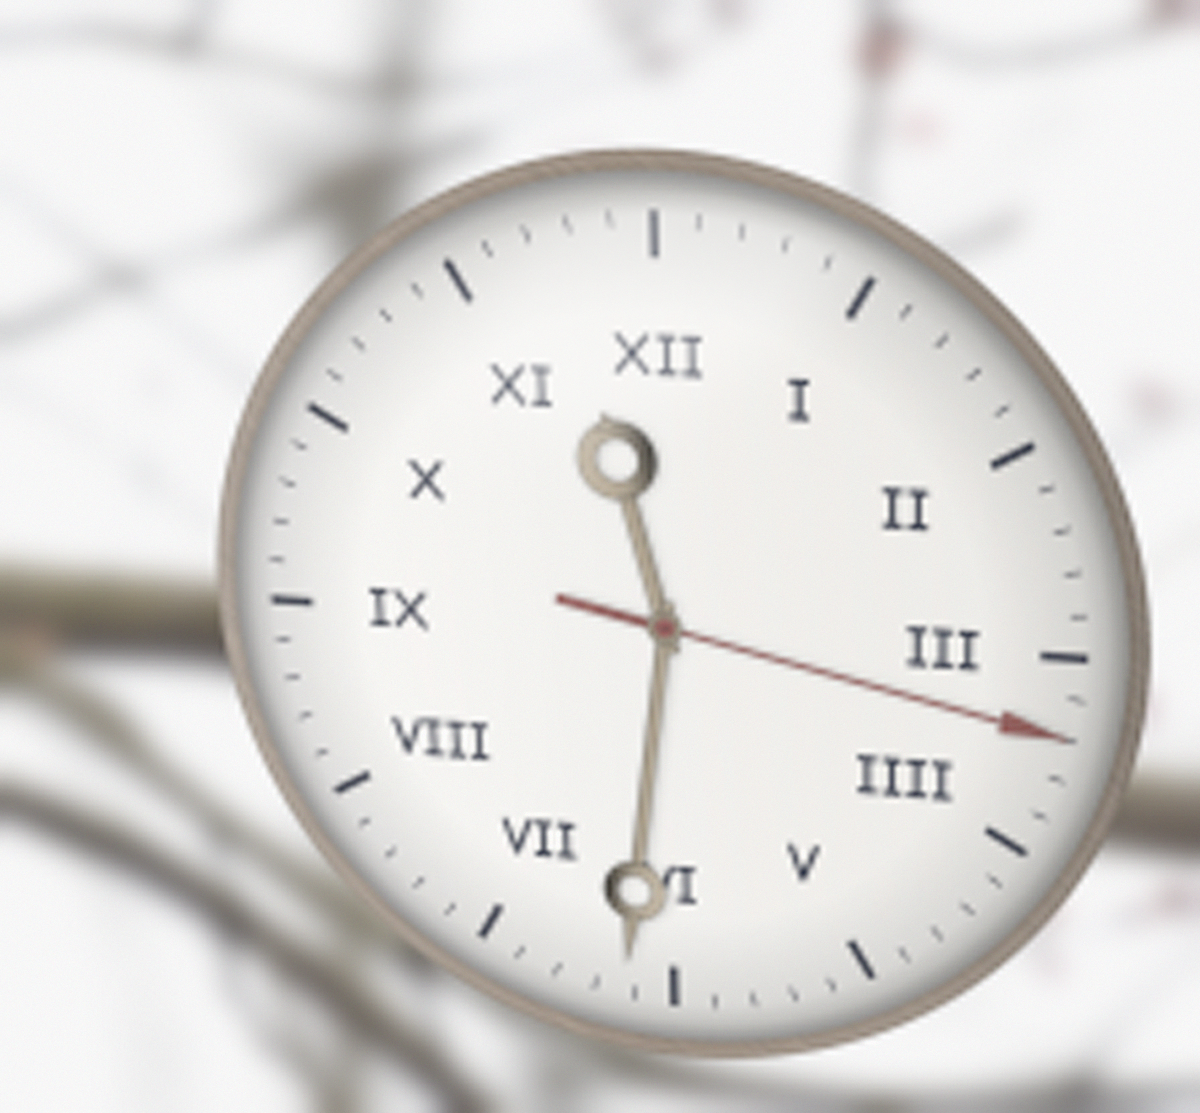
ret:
11,31,17
